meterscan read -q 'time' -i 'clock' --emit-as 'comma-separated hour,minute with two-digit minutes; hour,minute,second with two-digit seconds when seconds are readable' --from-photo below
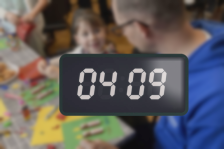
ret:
4,09
